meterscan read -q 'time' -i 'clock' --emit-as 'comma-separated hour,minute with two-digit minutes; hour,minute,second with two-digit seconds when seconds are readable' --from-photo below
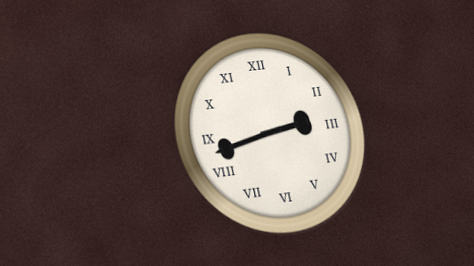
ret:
2,43
